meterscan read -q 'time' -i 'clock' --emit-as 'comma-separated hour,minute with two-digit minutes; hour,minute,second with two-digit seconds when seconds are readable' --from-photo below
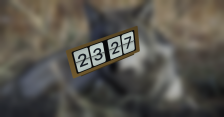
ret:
23,27
